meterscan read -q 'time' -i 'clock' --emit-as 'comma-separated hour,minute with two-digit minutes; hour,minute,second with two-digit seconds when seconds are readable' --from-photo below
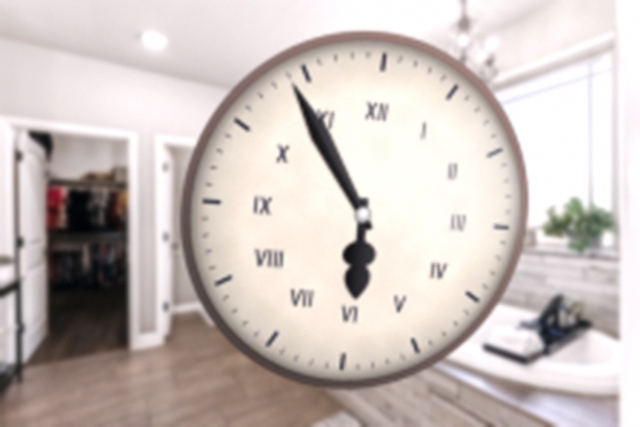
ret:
5,54
